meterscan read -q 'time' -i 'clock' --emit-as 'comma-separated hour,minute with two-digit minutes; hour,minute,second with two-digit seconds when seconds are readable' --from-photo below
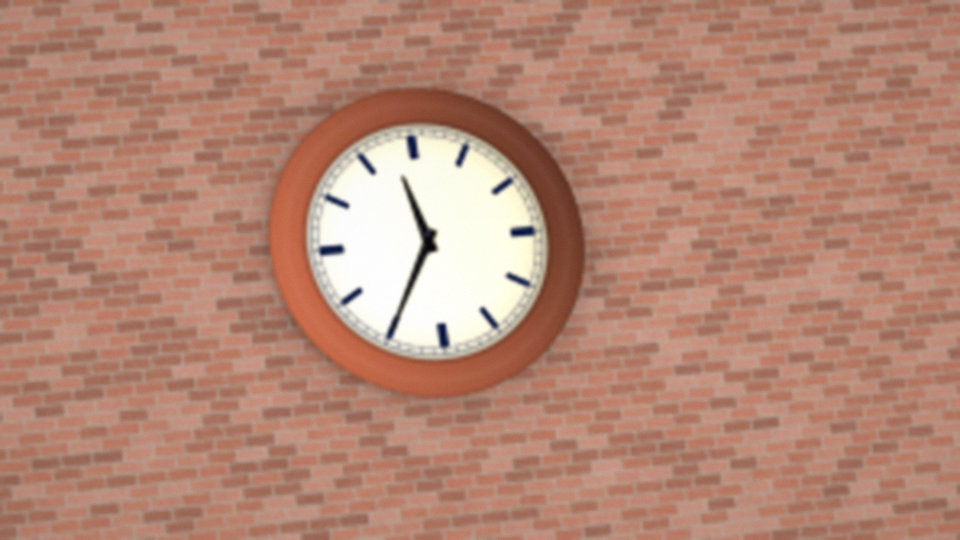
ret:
11,35
